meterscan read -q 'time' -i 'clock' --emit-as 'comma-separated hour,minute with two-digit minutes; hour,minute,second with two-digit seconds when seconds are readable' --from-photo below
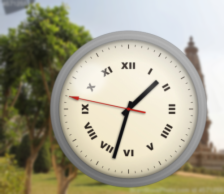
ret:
1,32,47
